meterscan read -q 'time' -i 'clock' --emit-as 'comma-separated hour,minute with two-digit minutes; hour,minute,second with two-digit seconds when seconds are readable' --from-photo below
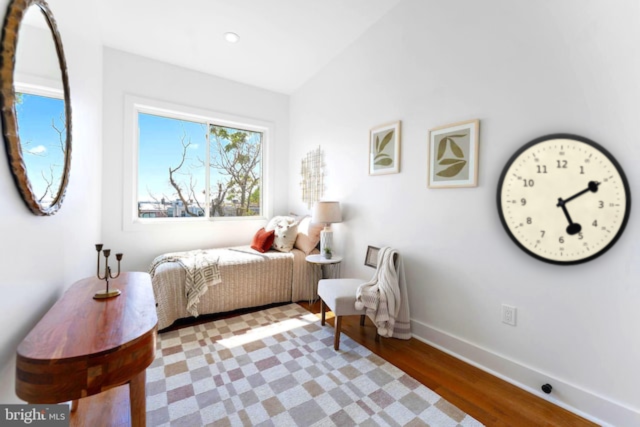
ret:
5,10
